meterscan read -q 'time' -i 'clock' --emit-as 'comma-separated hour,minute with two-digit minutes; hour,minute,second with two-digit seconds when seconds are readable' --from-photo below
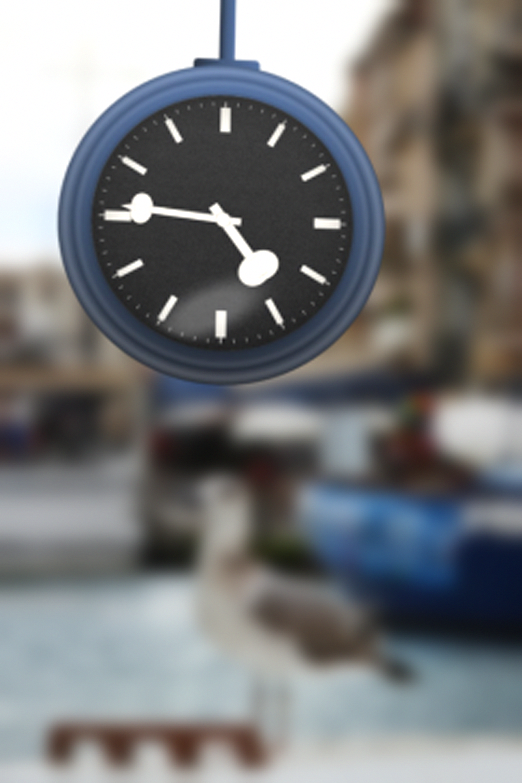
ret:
4,46
